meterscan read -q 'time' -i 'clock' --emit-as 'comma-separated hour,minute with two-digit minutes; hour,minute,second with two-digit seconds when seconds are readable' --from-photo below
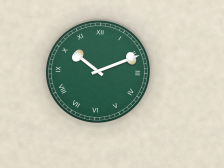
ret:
10,11
